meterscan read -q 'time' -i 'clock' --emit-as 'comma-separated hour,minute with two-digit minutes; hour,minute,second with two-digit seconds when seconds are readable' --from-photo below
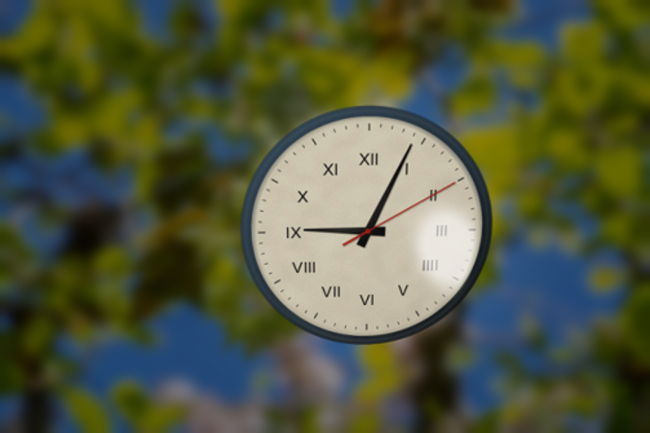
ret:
9,04,10
